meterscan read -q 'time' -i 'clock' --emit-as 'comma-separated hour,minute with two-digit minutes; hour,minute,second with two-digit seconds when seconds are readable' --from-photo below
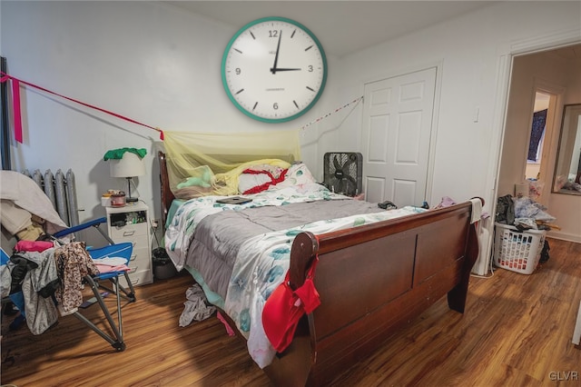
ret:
3,02
